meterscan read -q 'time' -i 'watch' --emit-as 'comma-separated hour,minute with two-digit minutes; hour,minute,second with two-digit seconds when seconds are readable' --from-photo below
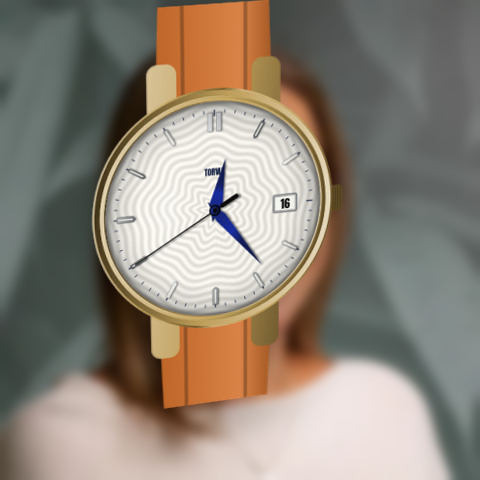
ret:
12,23,40
